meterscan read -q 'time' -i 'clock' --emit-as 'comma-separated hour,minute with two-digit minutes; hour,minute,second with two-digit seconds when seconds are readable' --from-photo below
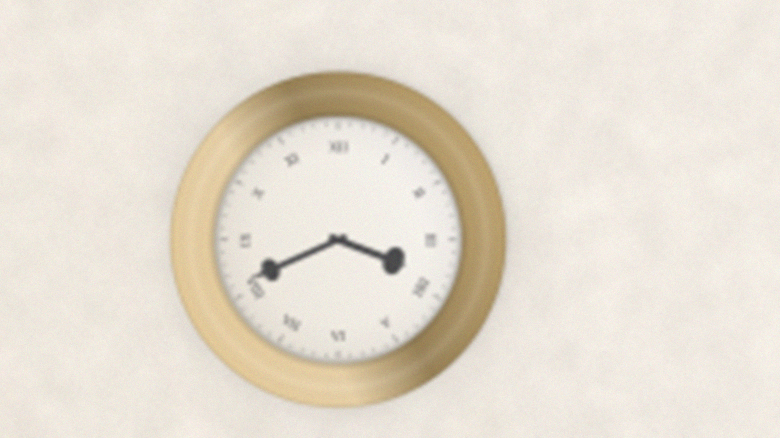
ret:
3,41
